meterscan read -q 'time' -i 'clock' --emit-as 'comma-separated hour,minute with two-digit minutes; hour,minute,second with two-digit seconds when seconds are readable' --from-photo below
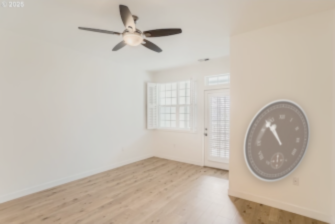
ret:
10,53
